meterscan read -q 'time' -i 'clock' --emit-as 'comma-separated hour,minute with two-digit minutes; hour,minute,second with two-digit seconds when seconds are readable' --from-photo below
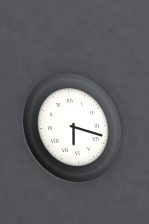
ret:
6,18
